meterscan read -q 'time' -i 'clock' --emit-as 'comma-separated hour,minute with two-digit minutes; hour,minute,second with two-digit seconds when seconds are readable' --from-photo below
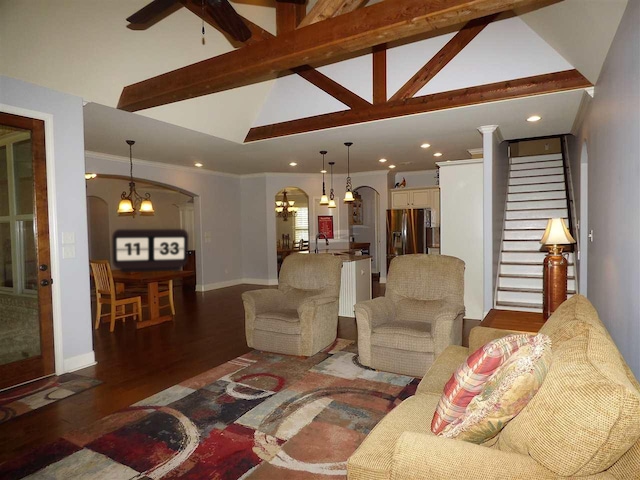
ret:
11,33
